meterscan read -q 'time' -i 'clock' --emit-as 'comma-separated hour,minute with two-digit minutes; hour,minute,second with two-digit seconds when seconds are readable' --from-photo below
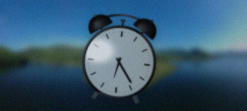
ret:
6,24
